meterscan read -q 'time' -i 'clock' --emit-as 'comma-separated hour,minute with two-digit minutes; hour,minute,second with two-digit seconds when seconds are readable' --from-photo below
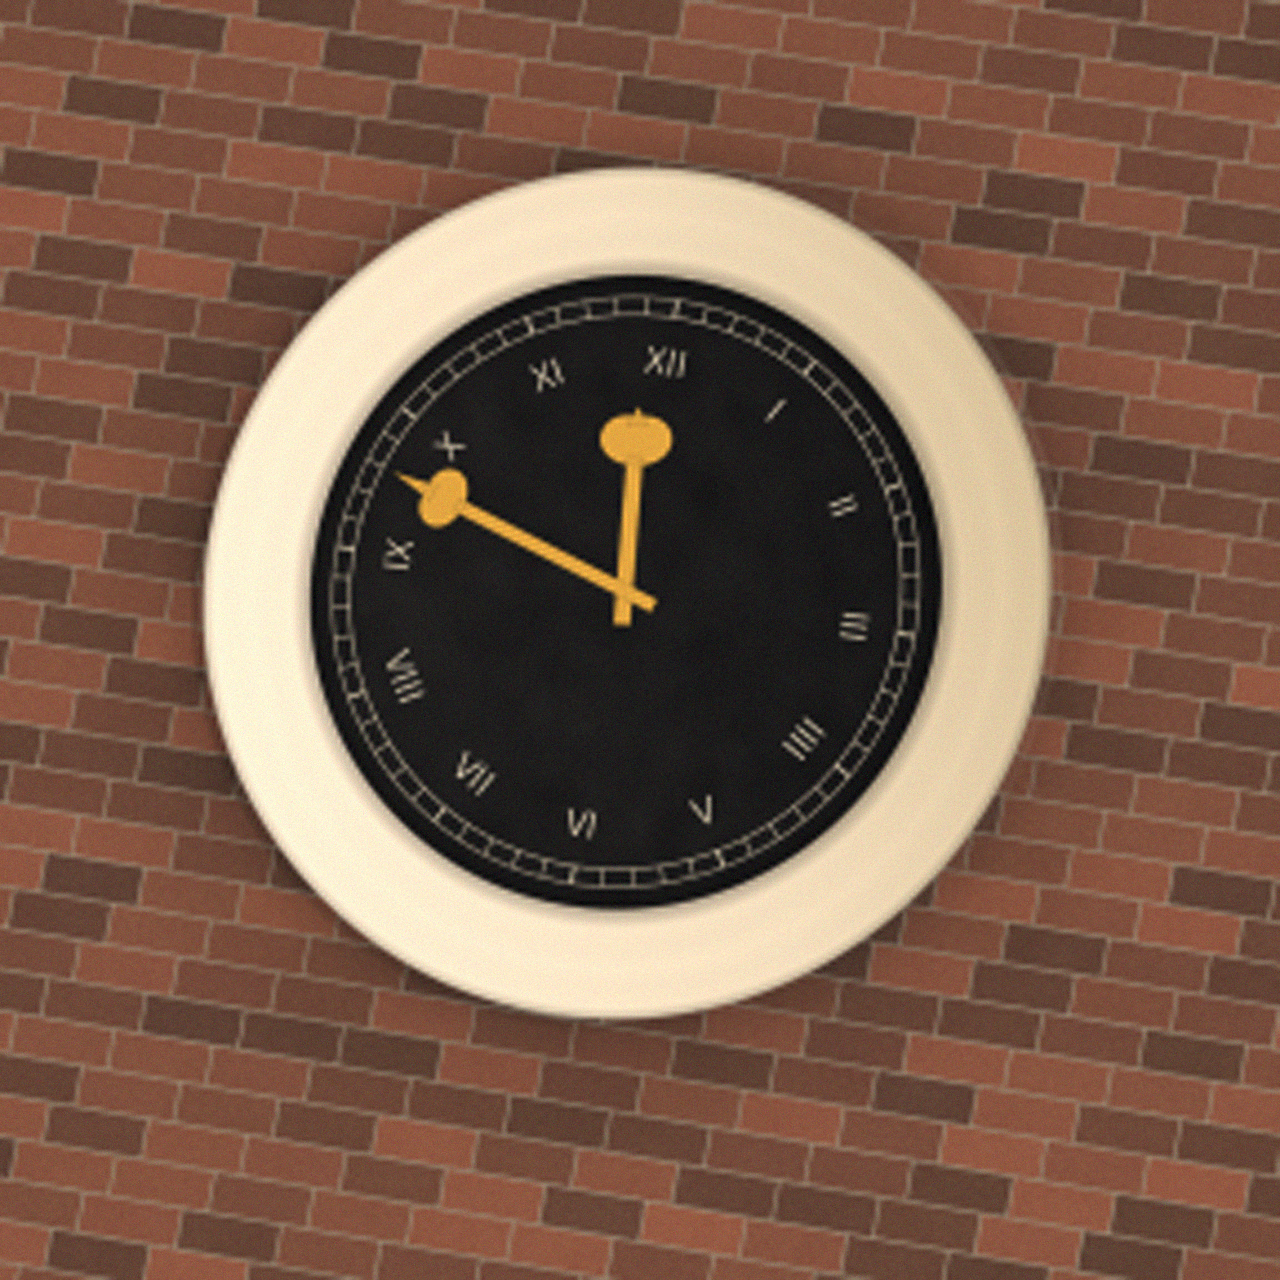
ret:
11,48
